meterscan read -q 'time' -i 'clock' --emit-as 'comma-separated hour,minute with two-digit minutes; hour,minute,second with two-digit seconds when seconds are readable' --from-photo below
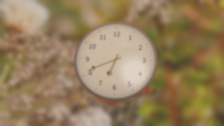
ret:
6,41
